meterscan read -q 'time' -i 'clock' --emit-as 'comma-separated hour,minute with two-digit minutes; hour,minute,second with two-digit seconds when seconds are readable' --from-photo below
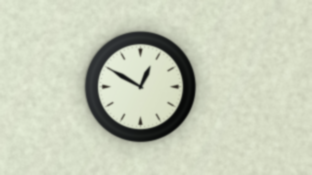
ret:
12,50
